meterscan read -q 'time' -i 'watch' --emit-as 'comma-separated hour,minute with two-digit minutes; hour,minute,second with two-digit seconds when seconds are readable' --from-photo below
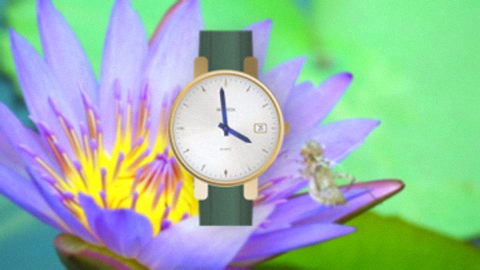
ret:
3,59
